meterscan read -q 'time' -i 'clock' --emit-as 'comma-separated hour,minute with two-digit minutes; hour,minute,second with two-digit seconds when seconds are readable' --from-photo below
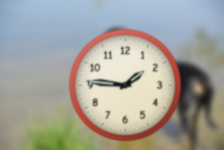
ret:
1,46
